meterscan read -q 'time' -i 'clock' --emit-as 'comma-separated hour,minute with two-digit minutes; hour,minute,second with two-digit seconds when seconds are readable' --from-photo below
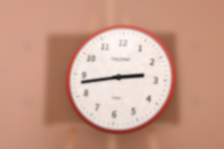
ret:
2,43
